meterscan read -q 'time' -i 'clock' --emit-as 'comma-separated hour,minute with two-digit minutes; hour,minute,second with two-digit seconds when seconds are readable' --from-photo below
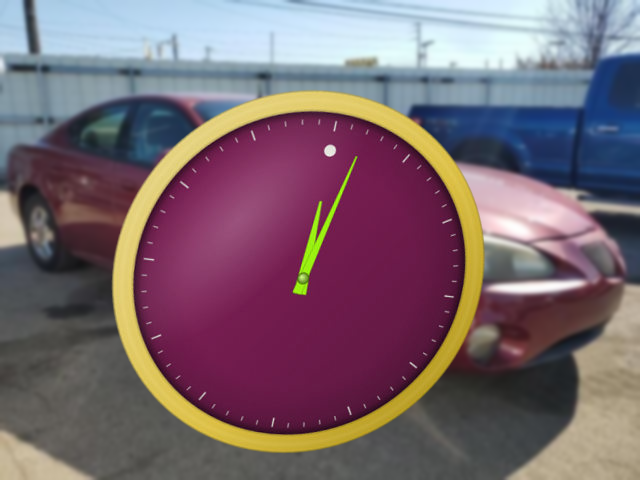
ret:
12,02
